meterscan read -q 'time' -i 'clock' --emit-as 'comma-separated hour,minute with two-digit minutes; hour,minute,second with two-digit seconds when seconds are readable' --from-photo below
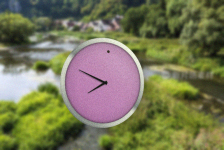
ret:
7,48
